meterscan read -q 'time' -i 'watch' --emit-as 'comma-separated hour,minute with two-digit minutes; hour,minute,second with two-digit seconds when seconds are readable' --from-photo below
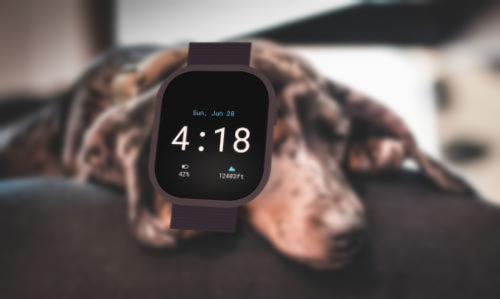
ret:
4,18
